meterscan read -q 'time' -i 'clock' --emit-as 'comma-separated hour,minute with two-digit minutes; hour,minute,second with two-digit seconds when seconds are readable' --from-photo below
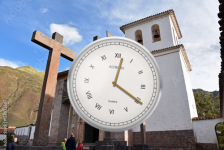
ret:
12,20
